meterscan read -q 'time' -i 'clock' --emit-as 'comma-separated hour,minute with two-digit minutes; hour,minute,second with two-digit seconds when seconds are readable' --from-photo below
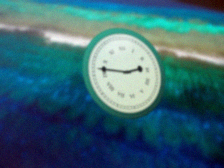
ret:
2,47
